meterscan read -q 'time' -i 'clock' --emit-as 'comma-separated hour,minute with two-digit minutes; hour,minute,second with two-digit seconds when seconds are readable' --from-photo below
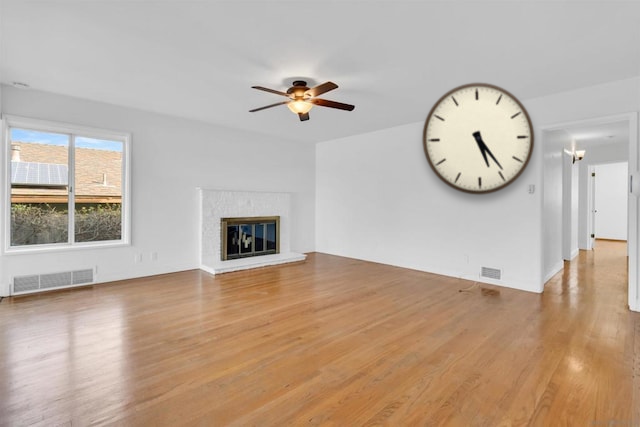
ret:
5,24
